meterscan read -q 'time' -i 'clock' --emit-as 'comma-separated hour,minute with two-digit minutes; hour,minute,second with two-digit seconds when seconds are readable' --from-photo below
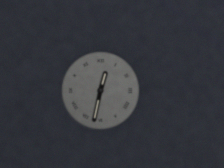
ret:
12,32
